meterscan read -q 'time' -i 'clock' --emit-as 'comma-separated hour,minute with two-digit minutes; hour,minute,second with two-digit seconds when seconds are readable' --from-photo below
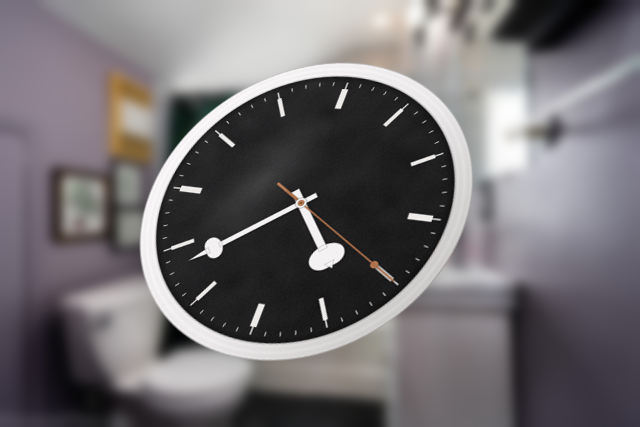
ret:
4,38,20
